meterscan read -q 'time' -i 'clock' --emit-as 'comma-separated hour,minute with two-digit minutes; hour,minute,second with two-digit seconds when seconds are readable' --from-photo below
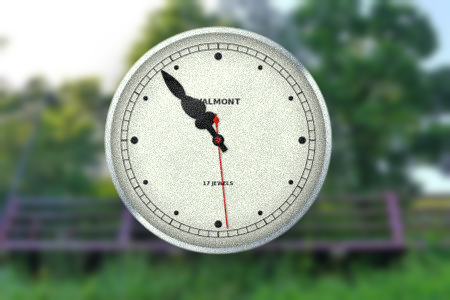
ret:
10,53,29
